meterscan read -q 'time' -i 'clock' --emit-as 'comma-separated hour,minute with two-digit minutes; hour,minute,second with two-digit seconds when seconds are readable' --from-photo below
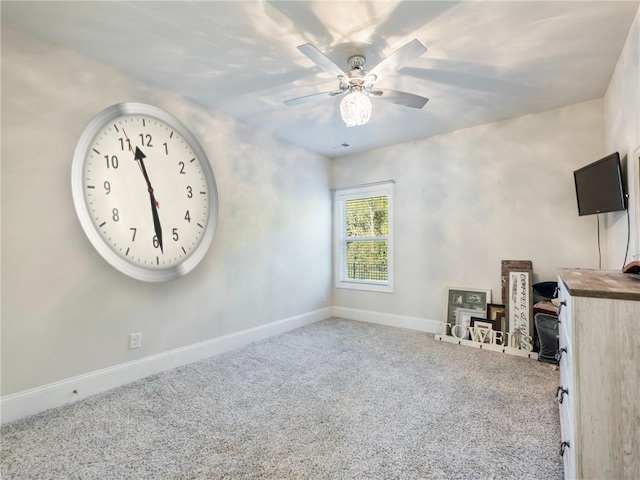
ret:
11,28,56
